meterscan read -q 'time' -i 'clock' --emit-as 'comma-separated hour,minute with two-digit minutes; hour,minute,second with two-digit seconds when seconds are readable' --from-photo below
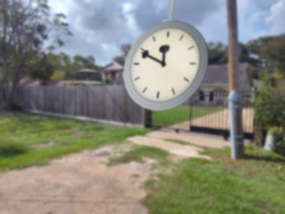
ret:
11,49
